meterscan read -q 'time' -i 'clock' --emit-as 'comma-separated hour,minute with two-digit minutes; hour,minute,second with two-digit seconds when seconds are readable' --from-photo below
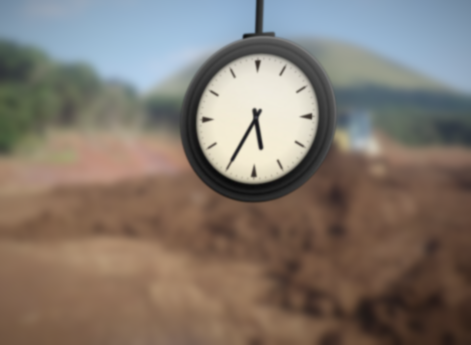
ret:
5,35
